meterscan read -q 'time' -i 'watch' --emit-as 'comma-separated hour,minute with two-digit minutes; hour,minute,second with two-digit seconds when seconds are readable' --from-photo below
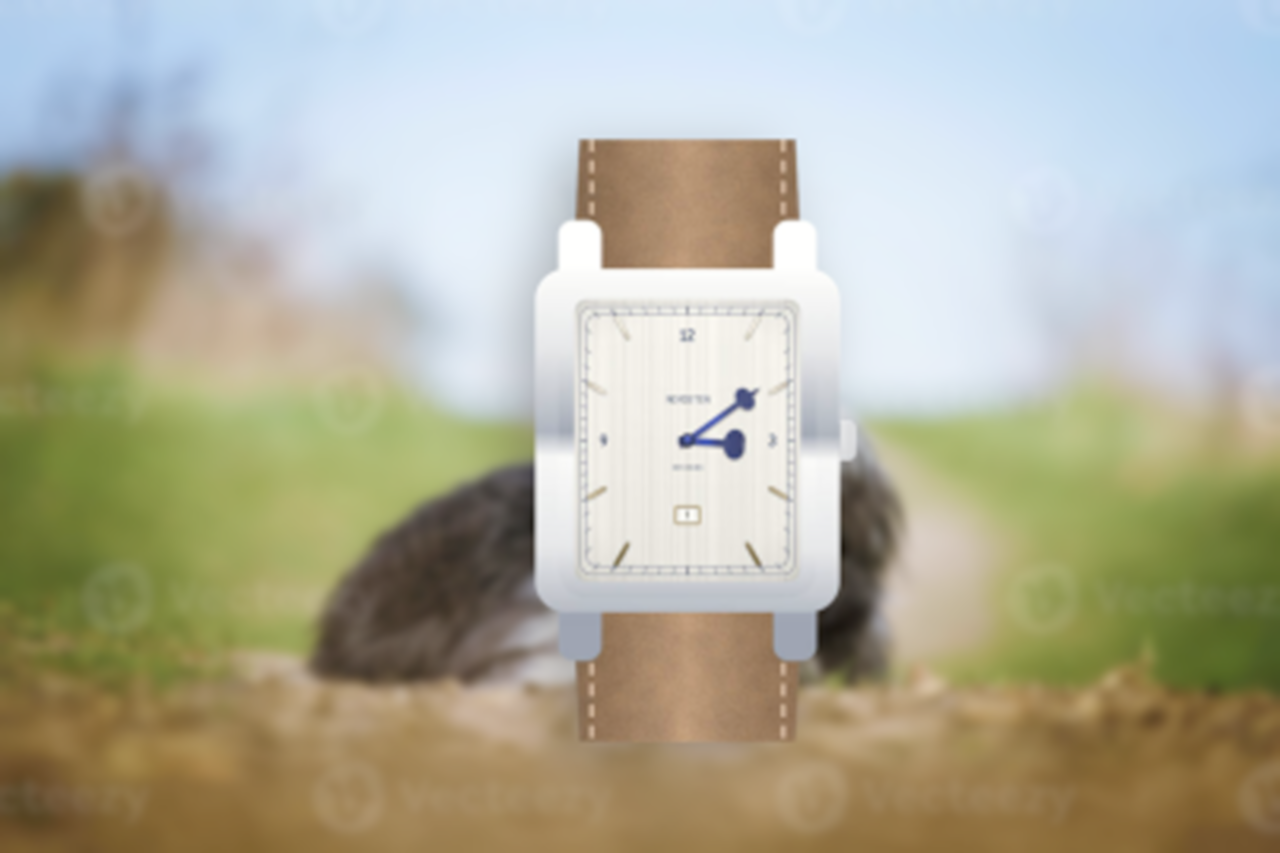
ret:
3,09
